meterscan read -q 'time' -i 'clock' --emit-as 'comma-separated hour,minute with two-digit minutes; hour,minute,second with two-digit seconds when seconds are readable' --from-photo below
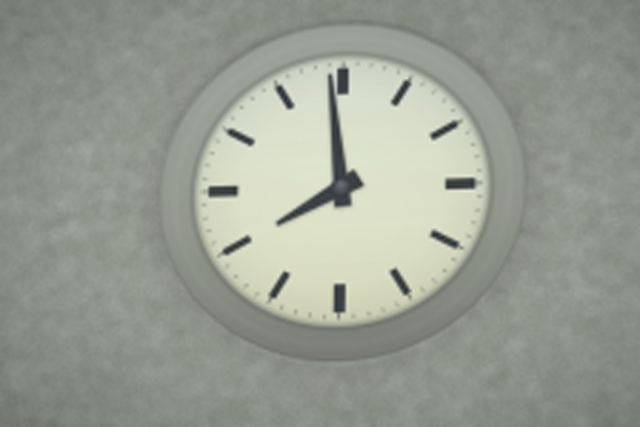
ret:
7,59
